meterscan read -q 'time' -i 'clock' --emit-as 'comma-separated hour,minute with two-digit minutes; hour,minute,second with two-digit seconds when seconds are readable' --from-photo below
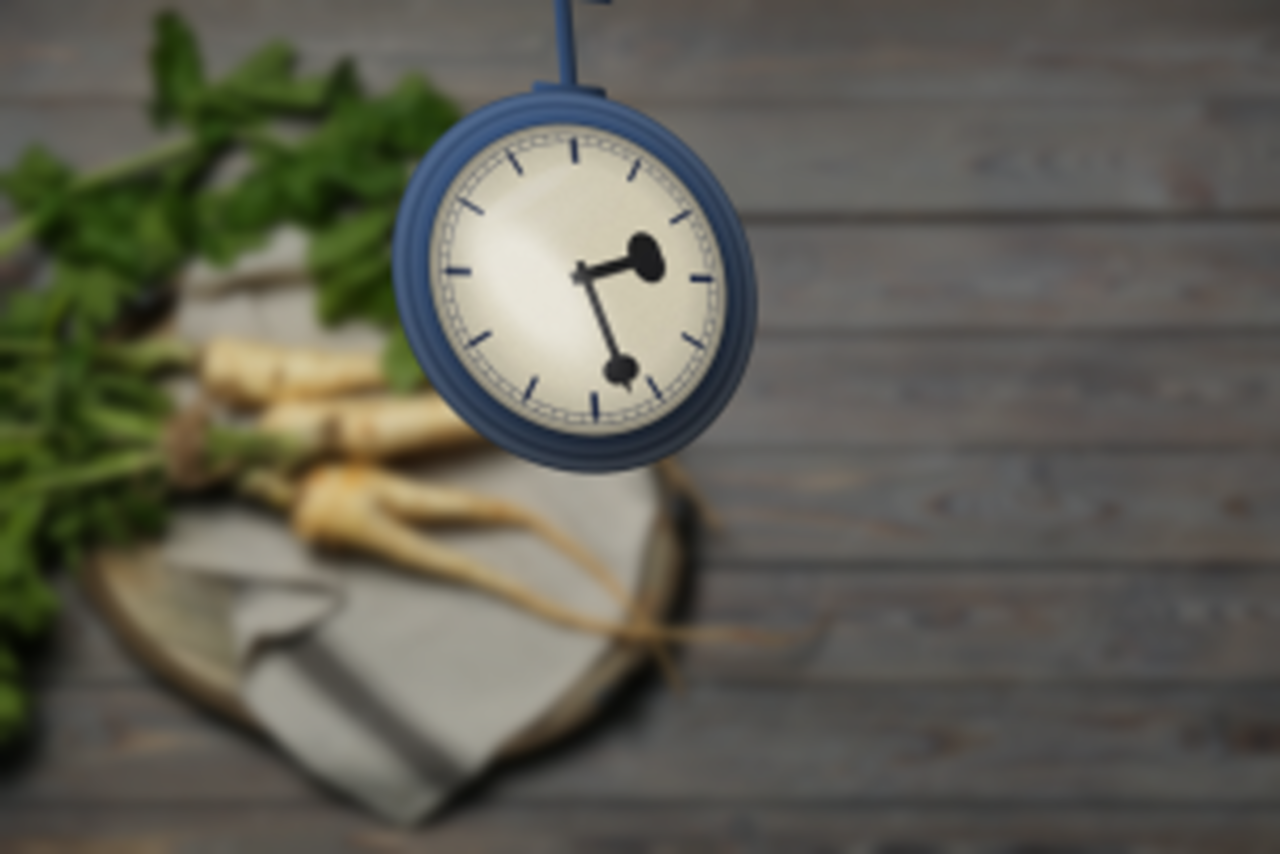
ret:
2,27
